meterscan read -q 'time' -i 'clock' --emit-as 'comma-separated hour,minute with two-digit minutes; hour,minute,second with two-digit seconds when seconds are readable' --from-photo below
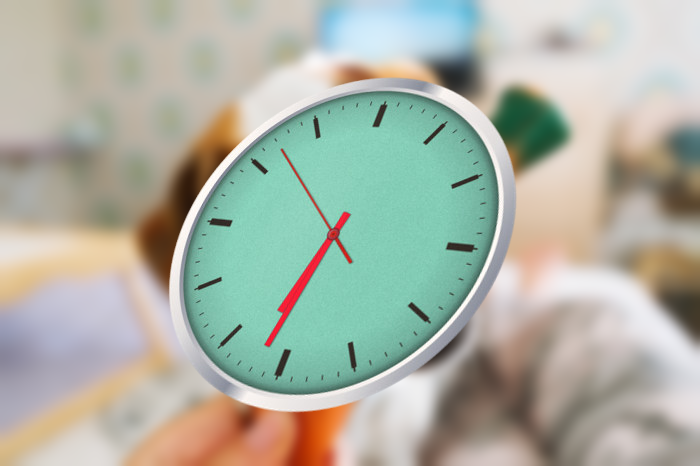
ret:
6,31,52
